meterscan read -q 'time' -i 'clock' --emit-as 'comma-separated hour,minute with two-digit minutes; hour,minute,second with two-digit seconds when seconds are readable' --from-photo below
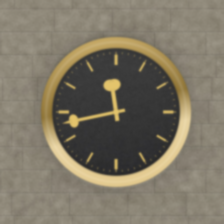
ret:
11,43
